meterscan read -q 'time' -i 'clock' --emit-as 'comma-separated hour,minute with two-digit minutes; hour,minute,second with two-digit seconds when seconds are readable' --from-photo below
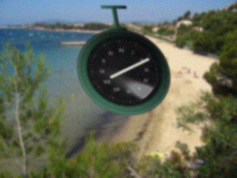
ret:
8,11
